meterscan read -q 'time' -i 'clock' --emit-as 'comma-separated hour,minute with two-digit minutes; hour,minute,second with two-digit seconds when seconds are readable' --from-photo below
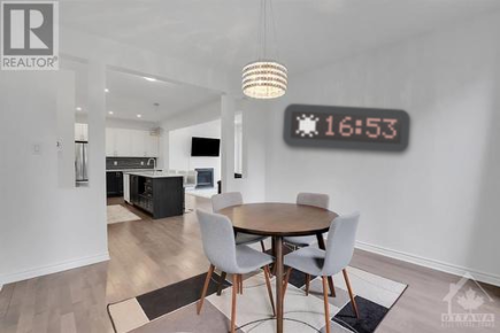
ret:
16,53
